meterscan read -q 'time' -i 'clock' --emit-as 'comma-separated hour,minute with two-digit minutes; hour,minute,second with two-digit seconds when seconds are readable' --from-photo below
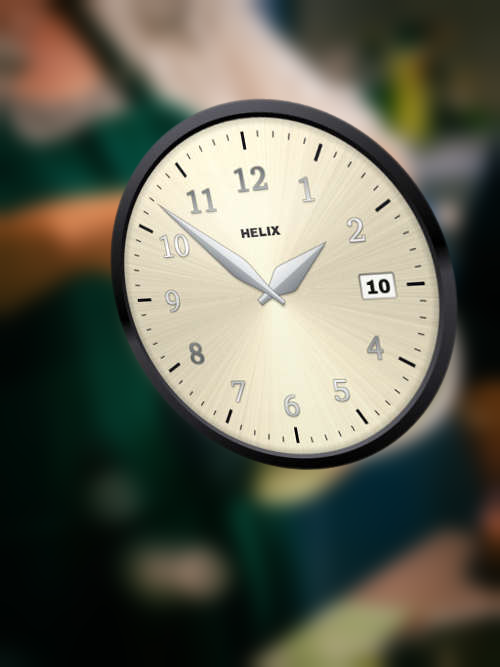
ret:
1,52
